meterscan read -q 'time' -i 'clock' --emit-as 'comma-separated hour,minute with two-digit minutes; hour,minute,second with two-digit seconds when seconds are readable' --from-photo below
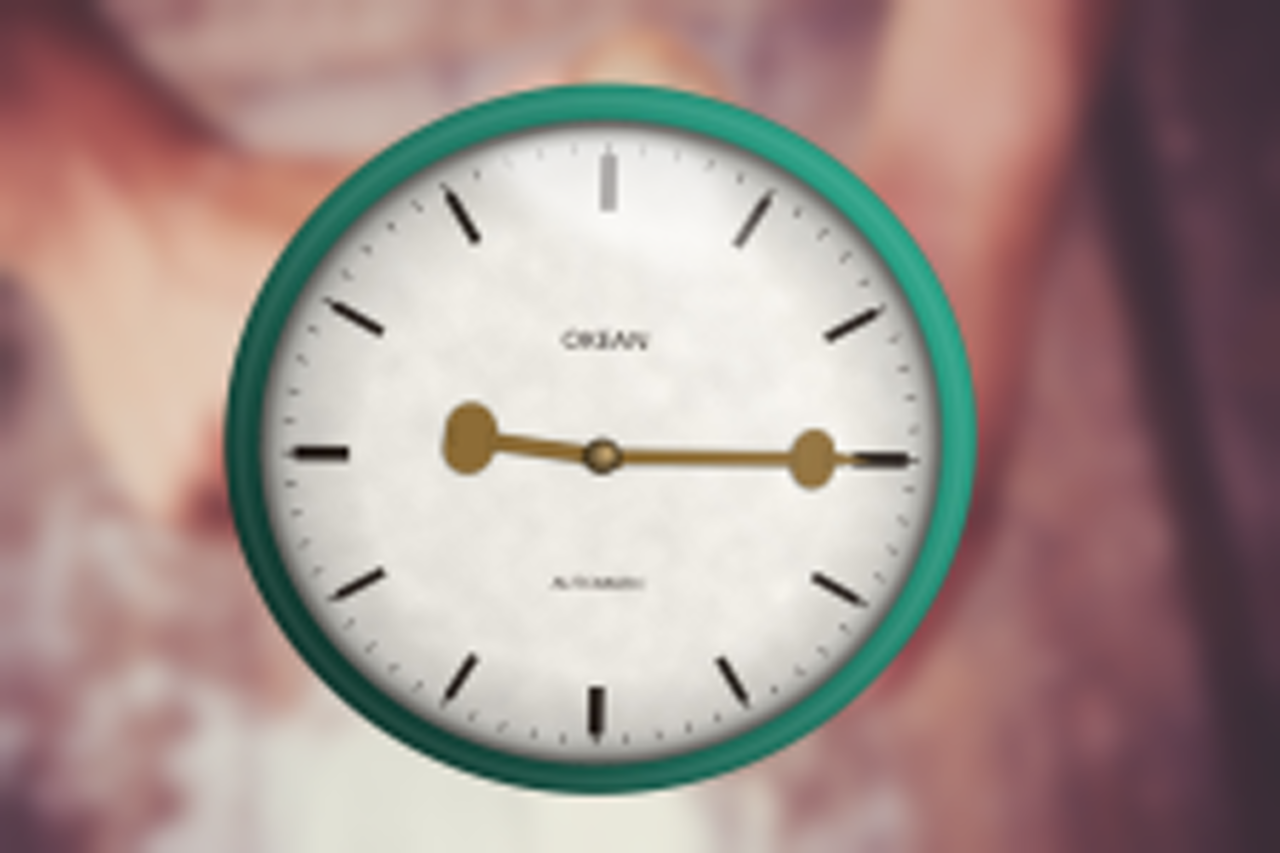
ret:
9,15
